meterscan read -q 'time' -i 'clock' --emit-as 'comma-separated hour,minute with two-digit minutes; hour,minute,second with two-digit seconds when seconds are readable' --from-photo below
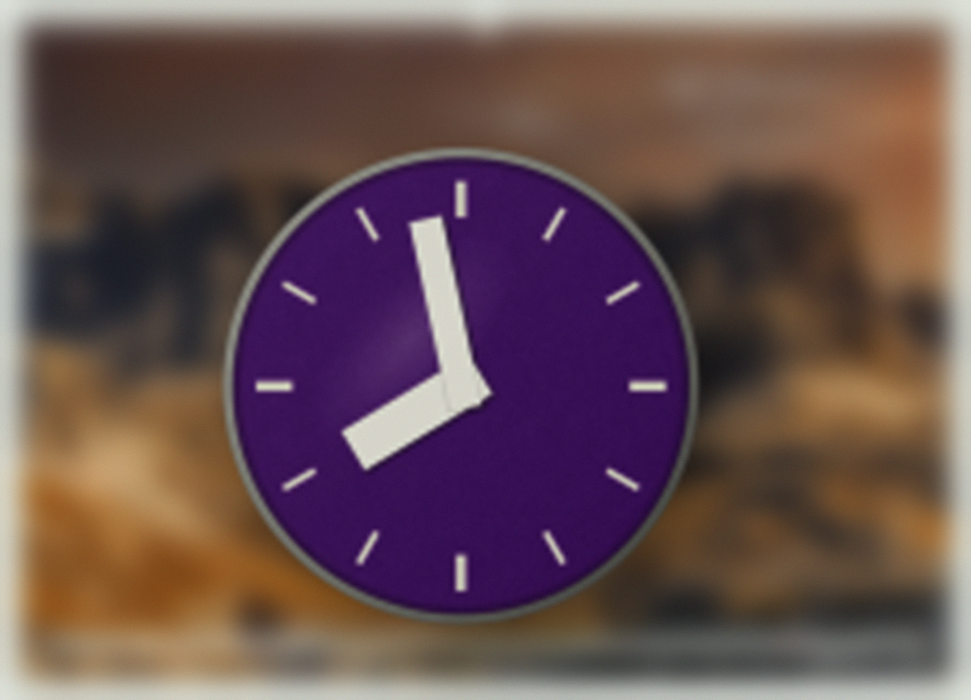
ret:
7,58
